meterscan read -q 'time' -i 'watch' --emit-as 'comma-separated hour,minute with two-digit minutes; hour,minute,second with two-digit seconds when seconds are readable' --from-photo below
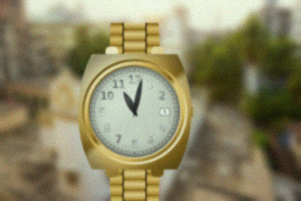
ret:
11,02
